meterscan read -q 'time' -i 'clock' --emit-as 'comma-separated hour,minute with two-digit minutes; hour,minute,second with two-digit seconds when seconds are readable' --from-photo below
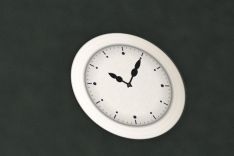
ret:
10,05
